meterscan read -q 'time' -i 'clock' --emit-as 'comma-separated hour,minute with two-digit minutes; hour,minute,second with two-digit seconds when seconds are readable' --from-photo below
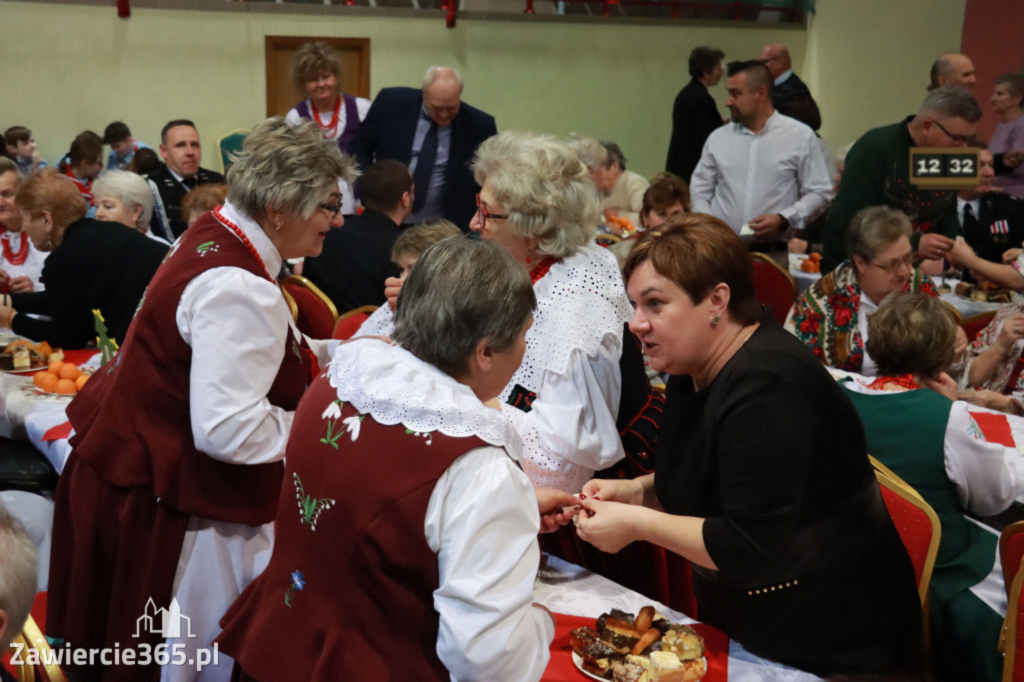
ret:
12,32
